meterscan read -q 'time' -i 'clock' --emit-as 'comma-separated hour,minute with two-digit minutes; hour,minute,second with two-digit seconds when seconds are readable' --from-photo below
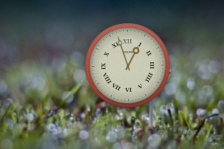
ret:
12,57
